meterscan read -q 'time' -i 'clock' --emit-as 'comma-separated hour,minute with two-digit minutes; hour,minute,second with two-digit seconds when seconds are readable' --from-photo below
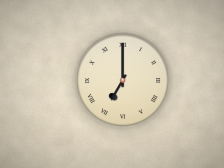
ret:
7,00
